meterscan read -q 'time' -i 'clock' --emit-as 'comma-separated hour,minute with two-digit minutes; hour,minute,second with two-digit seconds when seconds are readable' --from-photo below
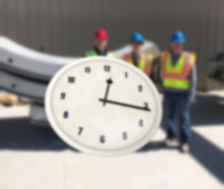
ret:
12,16
